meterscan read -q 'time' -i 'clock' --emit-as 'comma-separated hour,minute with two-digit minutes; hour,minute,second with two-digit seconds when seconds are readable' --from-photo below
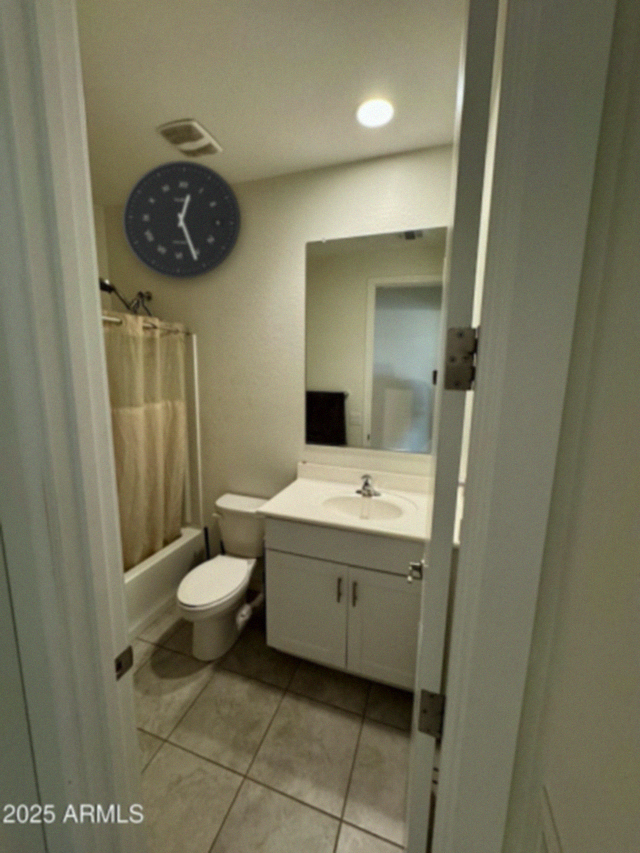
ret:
12,26
